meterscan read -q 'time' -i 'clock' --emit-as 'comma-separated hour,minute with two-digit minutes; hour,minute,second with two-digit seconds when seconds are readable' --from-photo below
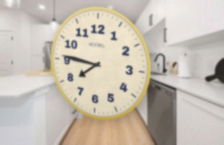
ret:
7,46
